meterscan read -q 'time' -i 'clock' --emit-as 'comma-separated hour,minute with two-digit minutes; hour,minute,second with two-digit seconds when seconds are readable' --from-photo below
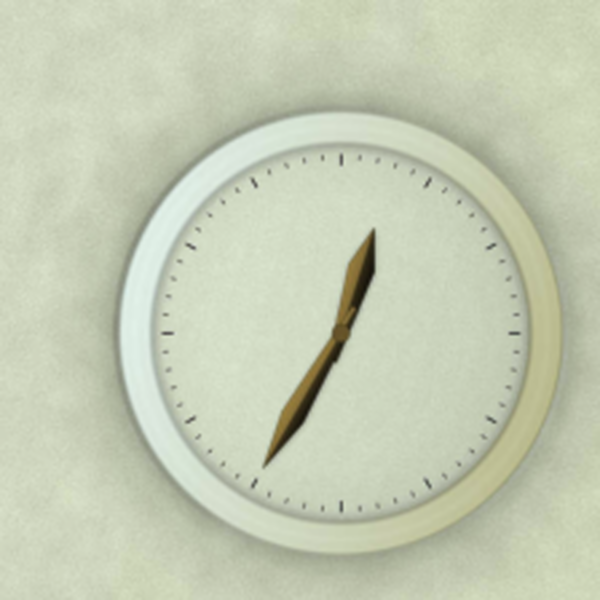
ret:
12,35
